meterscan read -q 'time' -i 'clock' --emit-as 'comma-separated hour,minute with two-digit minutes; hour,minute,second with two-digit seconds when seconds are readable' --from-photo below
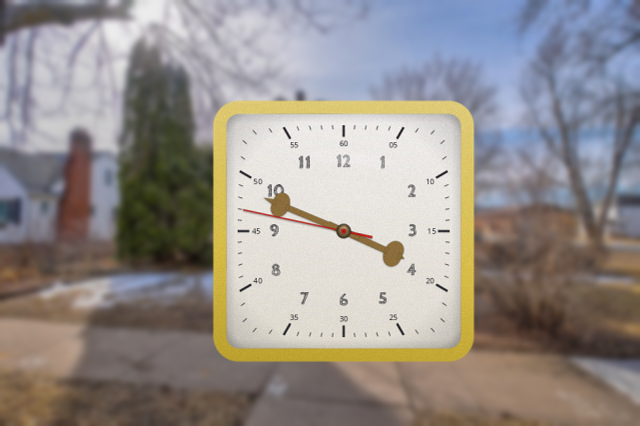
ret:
3,48,47
